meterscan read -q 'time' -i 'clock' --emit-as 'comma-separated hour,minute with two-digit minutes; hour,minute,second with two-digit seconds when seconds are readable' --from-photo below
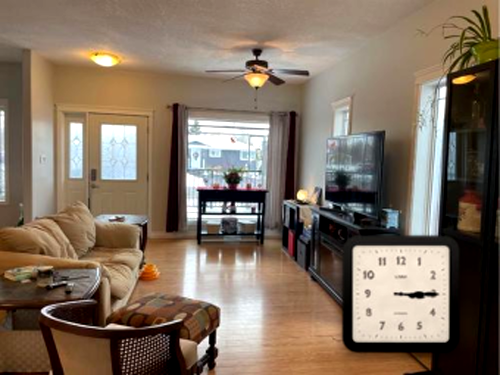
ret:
3,15
